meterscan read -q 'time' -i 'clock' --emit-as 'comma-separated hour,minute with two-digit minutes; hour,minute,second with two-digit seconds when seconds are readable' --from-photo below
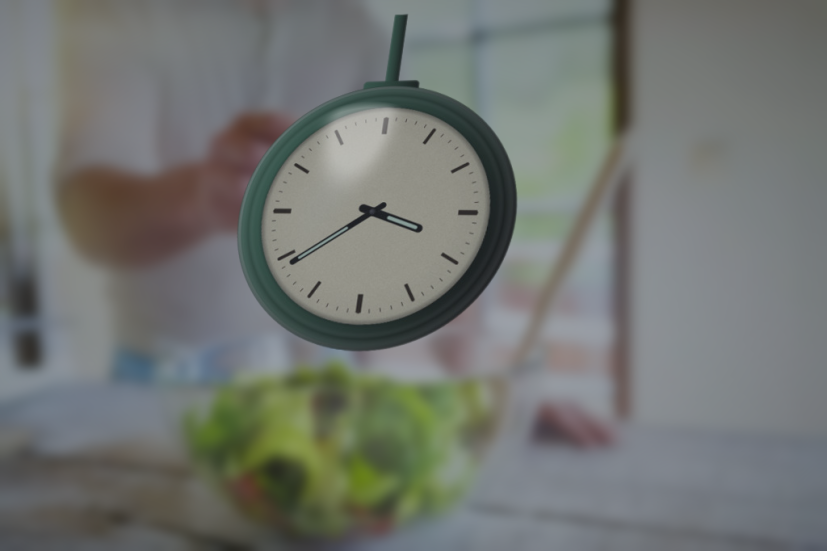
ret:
3,39
